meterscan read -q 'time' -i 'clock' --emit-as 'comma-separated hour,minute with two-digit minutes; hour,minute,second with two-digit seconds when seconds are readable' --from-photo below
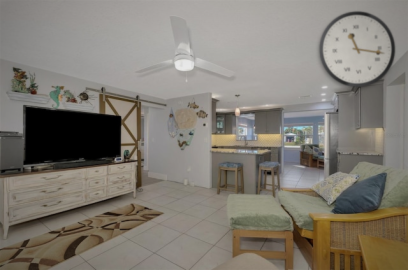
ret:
11,17
